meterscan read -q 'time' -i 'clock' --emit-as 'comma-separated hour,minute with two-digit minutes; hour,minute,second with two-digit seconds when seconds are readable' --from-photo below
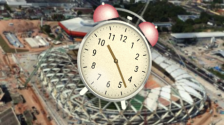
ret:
10,23
